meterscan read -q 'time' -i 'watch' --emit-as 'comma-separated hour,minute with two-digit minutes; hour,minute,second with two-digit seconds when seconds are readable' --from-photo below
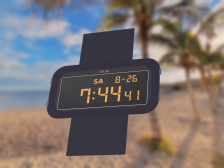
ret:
7,44,41
